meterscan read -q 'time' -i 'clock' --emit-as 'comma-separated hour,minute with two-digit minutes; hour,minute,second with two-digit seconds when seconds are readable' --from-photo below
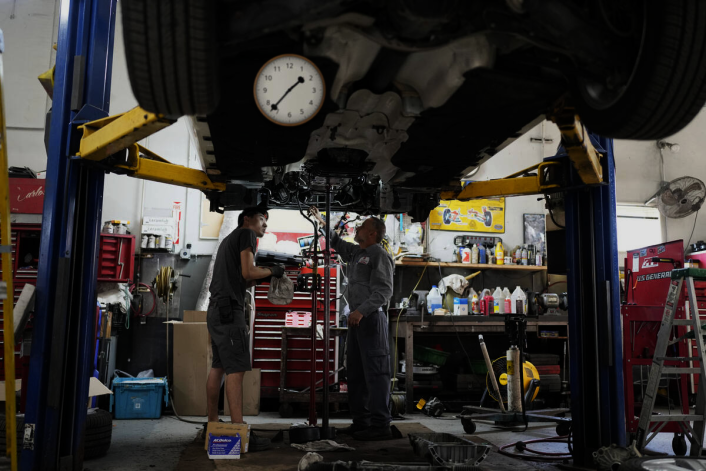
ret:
1,37
